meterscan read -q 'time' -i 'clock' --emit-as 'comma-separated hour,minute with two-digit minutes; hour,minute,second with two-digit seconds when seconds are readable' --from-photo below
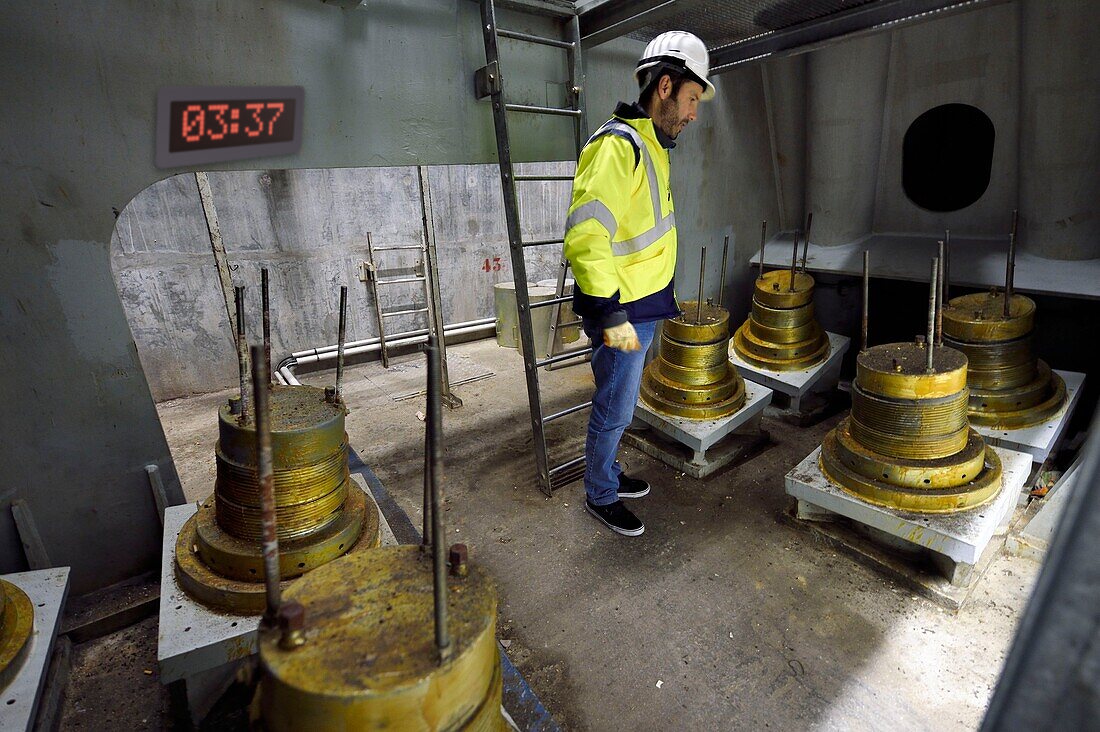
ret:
3,37
